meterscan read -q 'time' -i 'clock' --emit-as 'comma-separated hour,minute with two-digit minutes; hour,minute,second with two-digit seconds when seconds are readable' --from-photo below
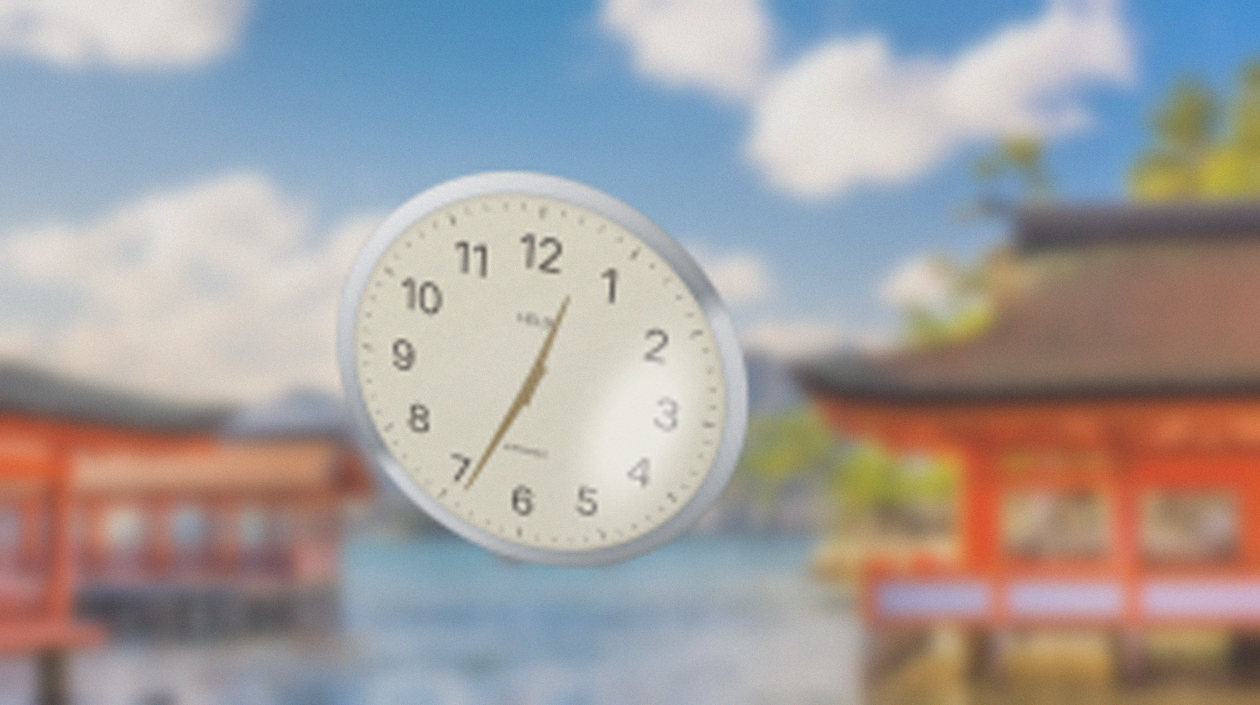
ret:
12,34
